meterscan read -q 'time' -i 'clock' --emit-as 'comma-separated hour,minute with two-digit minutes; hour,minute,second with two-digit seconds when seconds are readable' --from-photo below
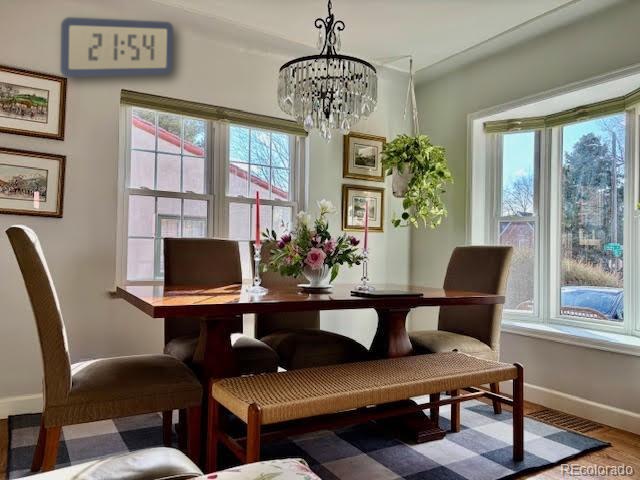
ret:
21,54
